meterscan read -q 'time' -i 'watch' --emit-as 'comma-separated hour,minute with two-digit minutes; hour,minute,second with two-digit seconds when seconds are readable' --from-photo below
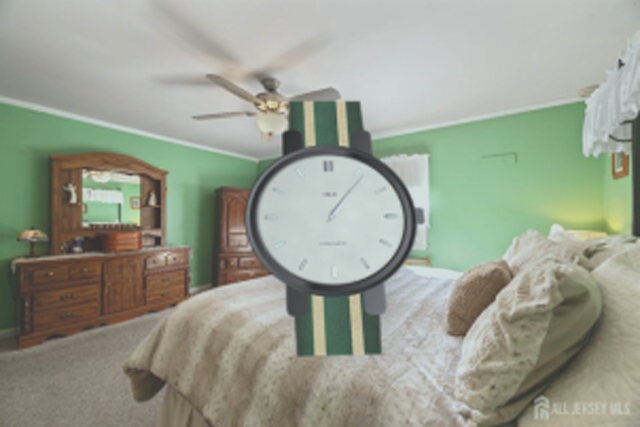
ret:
1,06
